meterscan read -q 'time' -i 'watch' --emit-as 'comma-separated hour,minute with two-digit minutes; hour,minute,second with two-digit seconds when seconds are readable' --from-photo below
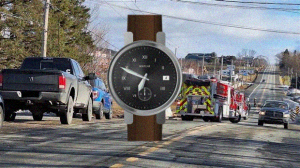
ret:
6,49
